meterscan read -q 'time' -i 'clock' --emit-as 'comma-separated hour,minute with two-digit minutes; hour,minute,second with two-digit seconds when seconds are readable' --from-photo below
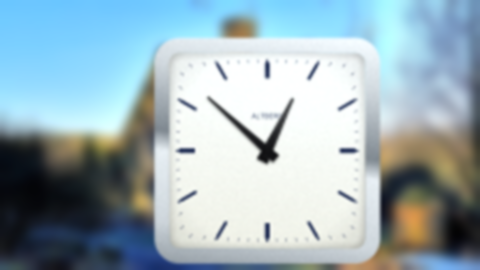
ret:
12,52
